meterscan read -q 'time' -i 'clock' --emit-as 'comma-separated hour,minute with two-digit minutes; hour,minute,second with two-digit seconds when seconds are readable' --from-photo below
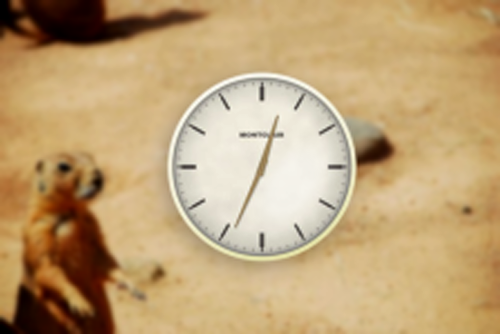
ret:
12,34
